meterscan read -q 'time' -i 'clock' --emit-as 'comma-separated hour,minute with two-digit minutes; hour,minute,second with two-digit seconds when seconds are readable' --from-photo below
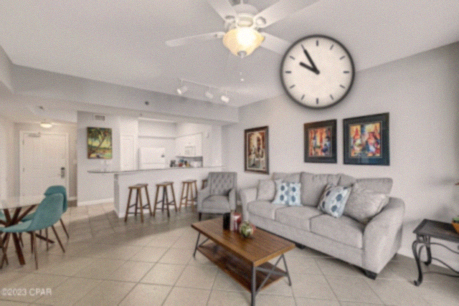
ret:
9,55
